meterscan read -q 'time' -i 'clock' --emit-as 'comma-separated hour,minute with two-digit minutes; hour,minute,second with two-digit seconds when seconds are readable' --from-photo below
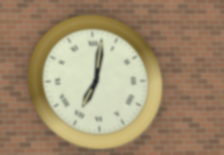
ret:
7,02
